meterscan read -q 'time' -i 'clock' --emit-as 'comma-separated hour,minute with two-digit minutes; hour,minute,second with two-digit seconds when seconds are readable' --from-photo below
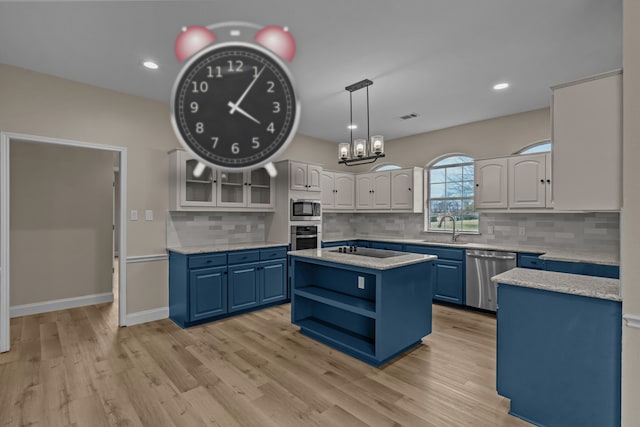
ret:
4,06
